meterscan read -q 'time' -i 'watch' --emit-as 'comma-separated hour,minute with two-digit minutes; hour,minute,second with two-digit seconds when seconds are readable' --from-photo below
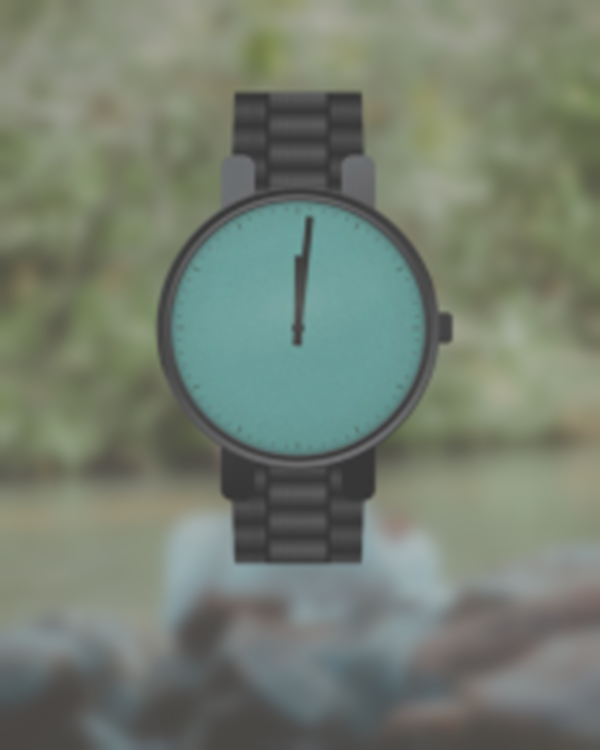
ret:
12,01
